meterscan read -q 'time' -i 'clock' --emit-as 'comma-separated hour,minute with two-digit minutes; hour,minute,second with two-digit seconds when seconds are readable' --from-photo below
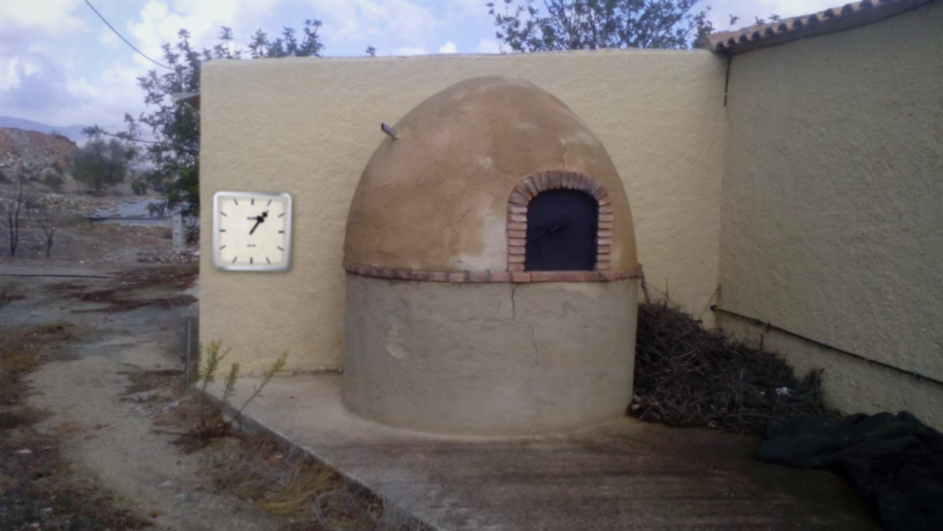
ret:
1,06
